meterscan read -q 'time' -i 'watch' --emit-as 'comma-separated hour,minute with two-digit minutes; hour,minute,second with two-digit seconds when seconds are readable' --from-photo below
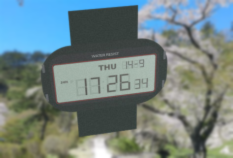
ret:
17,26,34
